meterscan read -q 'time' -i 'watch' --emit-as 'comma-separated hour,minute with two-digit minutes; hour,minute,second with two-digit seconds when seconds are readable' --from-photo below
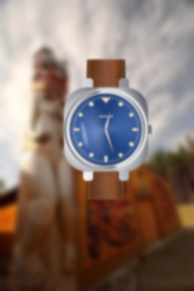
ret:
12,27
